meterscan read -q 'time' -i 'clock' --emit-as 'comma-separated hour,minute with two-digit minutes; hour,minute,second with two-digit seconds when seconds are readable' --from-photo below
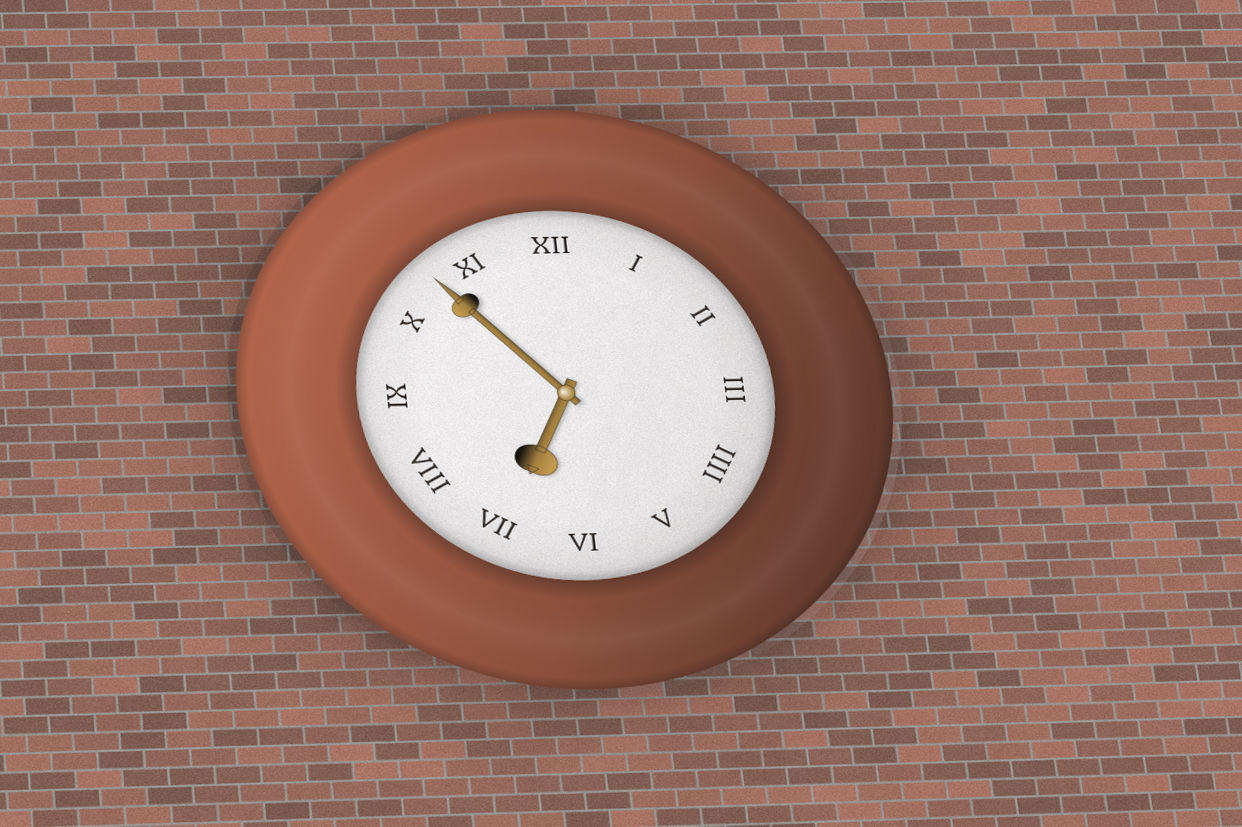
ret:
6,53
